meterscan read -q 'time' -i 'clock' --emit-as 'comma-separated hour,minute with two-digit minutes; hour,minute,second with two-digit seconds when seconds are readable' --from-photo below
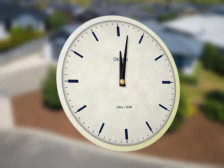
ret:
12,02
